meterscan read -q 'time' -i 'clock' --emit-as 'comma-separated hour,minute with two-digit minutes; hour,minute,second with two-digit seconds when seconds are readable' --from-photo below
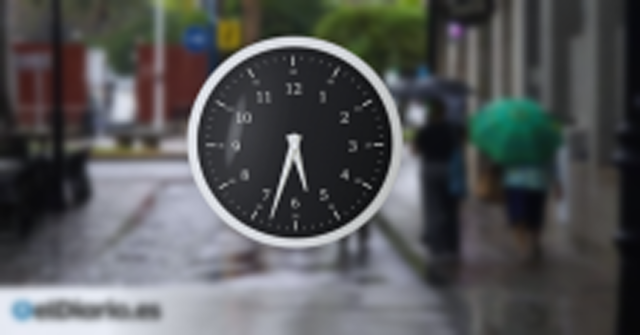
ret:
5,33
